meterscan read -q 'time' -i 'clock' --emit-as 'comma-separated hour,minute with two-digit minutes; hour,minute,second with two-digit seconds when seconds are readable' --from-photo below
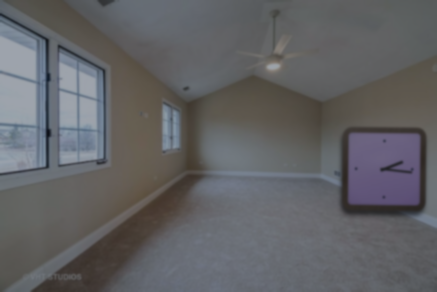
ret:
2,16
